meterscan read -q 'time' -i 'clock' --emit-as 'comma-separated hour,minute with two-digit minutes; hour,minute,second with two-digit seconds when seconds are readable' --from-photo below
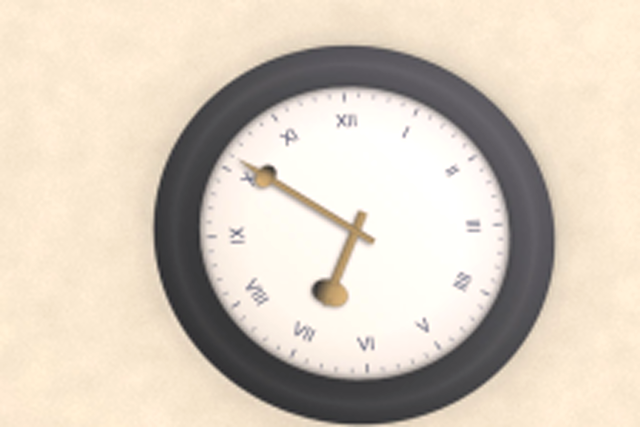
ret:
6,51
